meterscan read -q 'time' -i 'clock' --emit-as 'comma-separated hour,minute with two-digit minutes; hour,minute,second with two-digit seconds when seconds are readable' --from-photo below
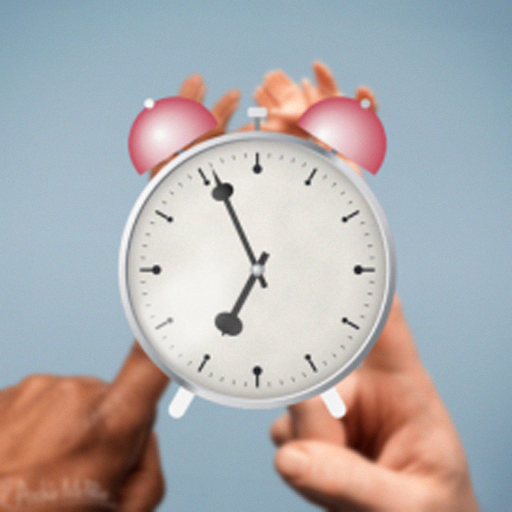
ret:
6,56
